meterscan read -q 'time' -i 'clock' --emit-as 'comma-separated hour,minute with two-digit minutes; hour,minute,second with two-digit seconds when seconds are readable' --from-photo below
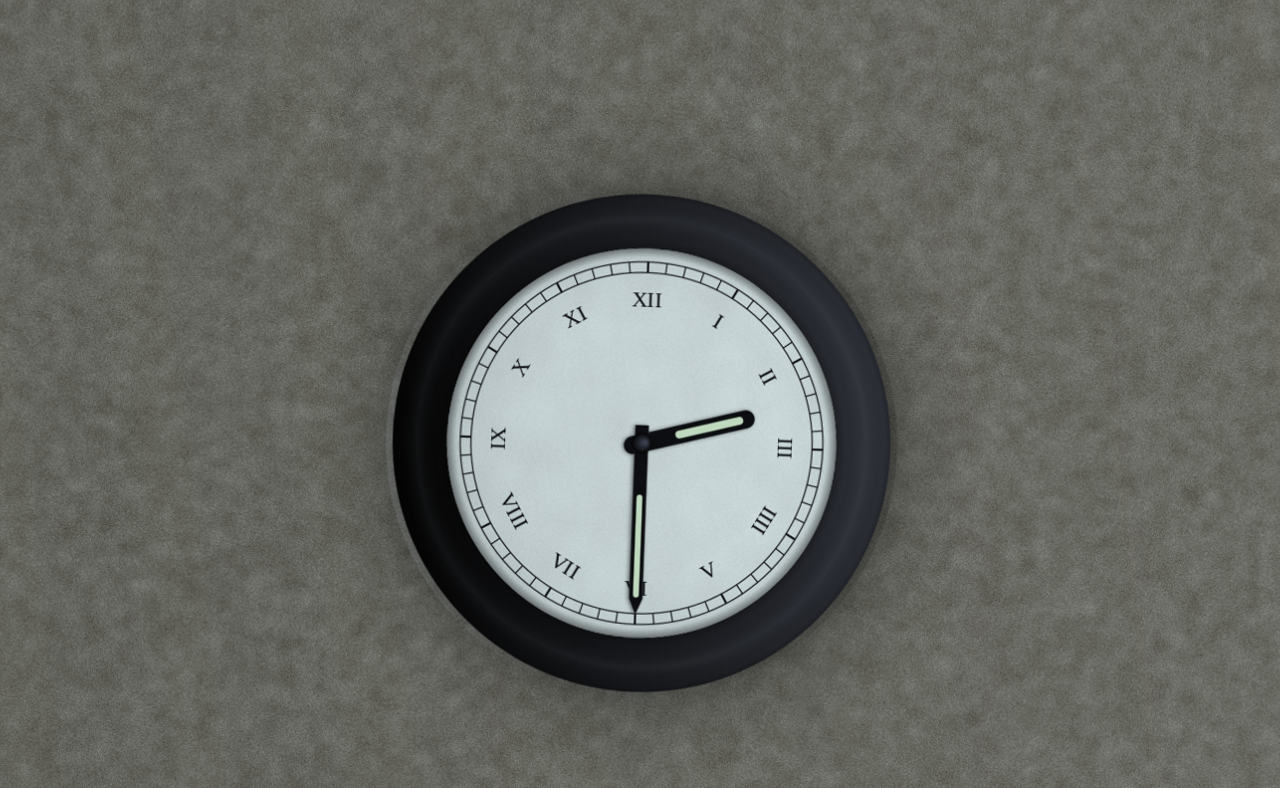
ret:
2,30
